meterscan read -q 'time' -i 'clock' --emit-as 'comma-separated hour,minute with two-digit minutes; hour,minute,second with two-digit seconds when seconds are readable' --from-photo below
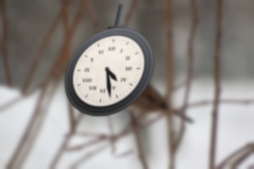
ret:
4,27
